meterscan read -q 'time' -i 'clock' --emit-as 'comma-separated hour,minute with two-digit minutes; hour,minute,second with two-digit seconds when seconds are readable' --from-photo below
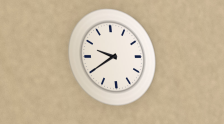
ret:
9,40
